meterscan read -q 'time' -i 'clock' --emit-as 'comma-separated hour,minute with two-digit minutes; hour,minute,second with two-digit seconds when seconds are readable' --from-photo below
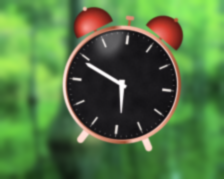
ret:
5,49
